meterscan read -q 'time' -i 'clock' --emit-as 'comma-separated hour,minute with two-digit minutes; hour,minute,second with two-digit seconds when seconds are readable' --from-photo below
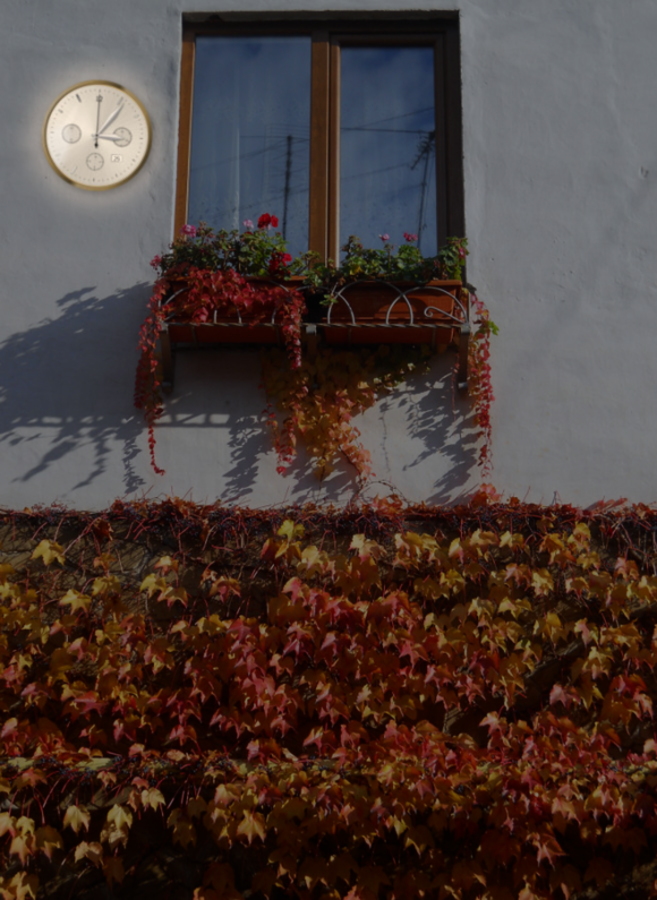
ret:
3,06
